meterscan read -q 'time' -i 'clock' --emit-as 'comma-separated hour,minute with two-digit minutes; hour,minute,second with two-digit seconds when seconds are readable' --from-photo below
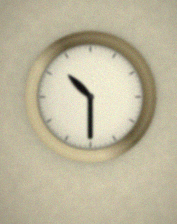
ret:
10,30
